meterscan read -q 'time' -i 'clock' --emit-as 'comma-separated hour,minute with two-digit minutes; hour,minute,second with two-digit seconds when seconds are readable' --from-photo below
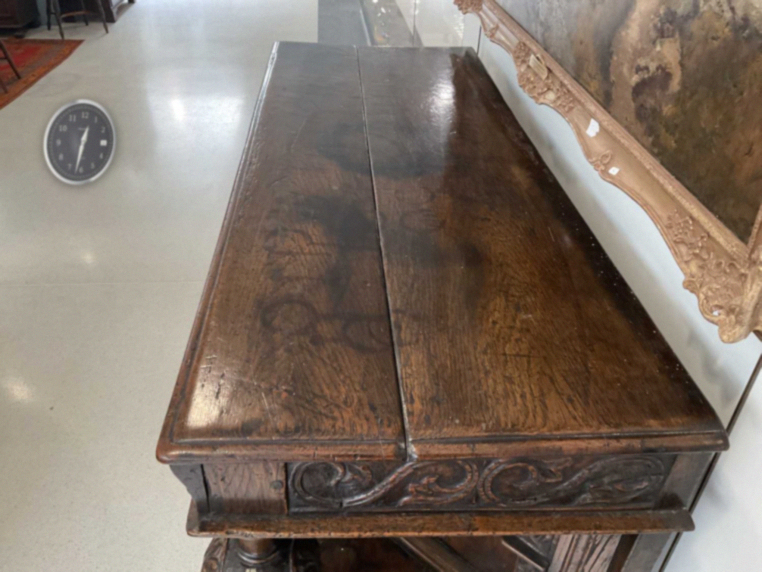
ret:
12,32
